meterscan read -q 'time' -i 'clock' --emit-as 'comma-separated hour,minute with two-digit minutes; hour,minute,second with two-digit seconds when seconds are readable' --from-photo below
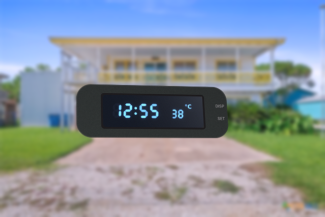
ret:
12,55
